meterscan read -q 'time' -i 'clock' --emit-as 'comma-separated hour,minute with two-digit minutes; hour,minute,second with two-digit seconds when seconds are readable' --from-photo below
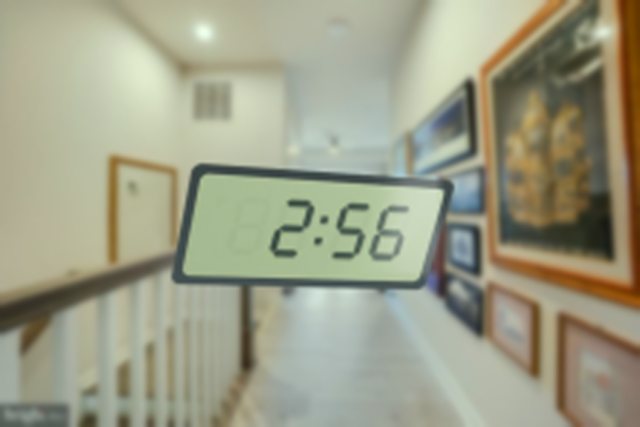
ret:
2,56
